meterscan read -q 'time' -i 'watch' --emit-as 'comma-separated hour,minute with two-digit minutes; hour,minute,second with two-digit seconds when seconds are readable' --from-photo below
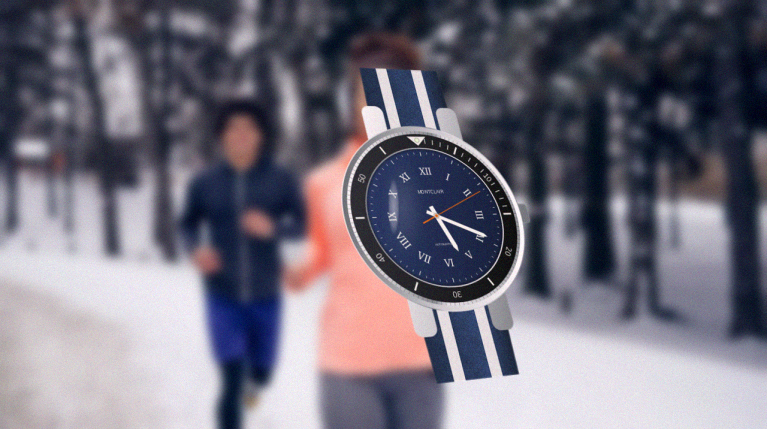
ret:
5,19,11
